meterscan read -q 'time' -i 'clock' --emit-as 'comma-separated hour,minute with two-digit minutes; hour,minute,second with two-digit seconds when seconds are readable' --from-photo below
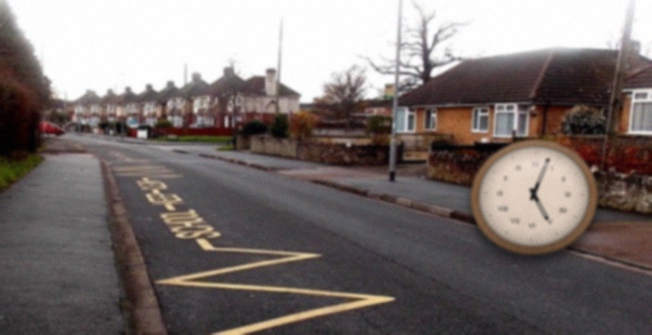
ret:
5,03
